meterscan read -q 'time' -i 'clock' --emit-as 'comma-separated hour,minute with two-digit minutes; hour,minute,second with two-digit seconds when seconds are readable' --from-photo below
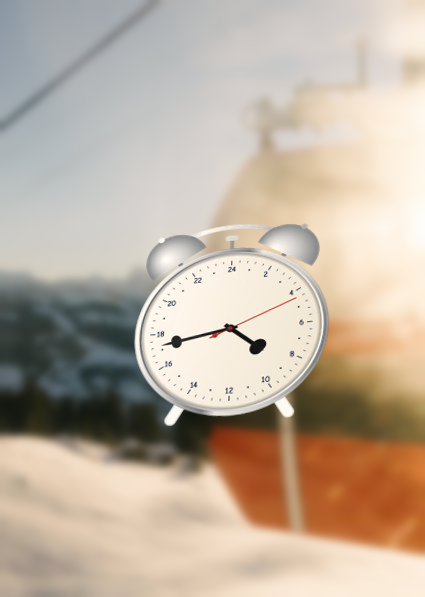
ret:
8,43,11
